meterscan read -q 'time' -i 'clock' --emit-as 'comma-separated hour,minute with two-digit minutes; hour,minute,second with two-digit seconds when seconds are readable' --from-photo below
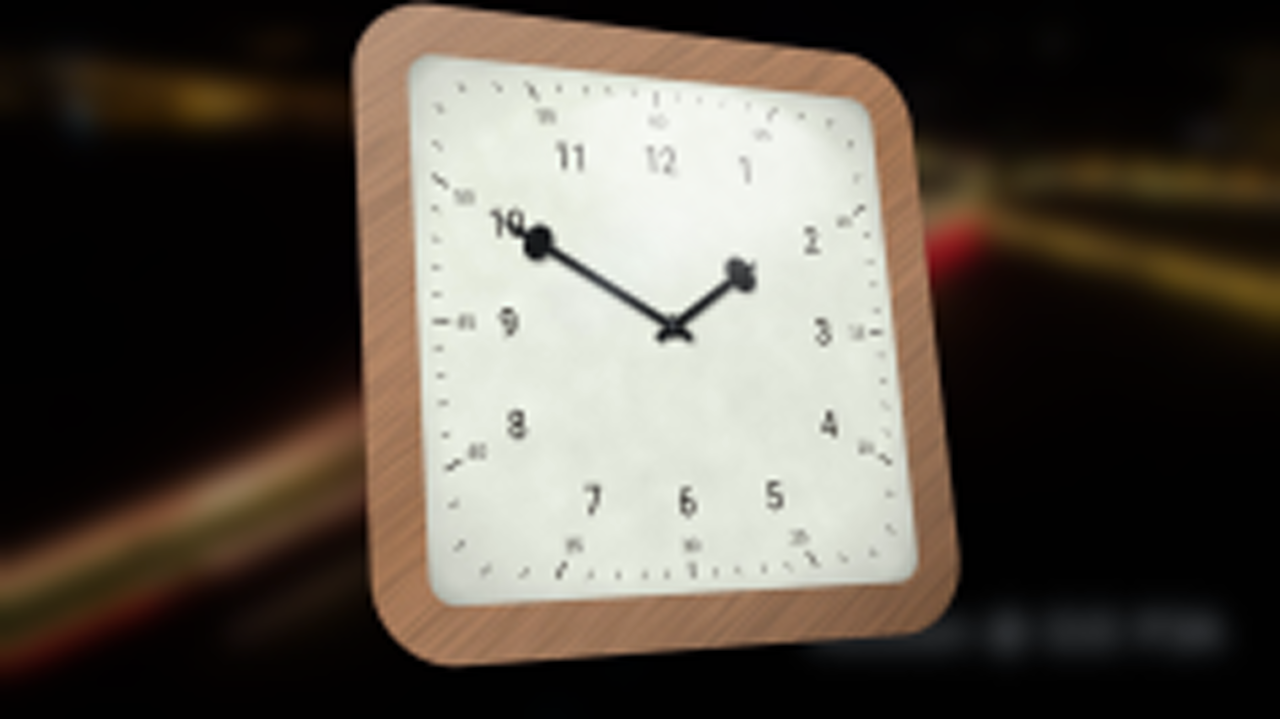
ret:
1,50
